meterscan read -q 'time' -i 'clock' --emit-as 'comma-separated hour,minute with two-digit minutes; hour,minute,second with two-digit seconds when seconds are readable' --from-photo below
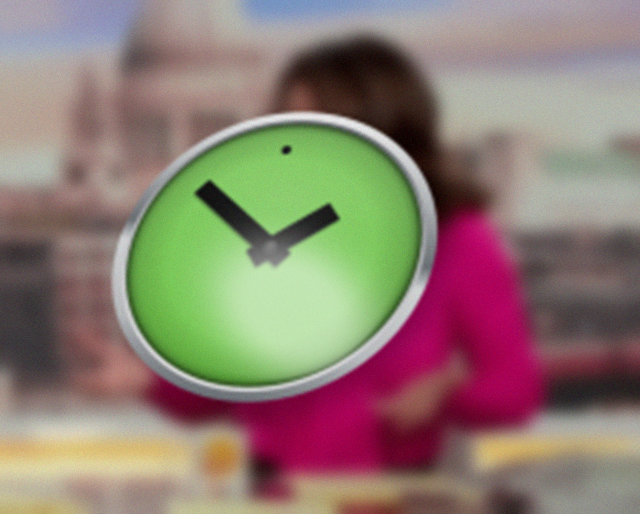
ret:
1,52
